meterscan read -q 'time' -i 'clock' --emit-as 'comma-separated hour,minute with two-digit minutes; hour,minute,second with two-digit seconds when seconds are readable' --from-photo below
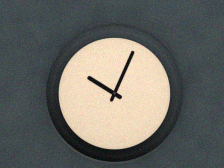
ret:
10,04
